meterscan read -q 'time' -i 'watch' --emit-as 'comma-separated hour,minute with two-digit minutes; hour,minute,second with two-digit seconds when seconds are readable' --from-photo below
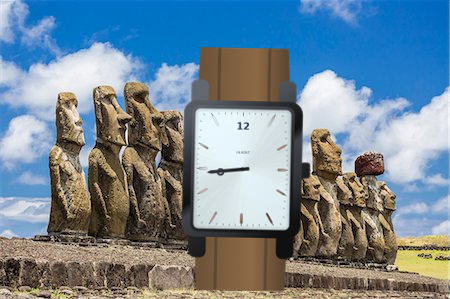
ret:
8,44
